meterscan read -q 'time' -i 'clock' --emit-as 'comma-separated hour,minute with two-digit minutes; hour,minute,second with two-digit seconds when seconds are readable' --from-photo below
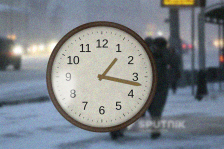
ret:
1,17
